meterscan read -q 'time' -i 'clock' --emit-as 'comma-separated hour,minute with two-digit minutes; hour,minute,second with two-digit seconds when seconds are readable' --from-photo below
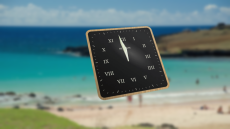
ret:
11,59
